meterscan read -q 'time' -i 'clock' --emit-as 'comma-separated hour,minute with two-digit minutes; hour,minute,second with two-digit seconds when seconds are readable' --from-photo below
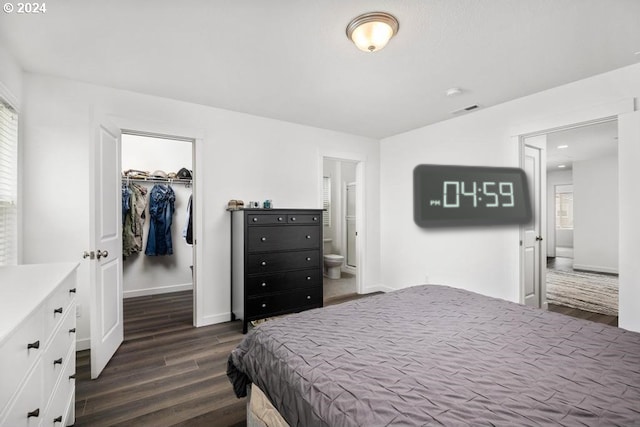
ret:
4,59
